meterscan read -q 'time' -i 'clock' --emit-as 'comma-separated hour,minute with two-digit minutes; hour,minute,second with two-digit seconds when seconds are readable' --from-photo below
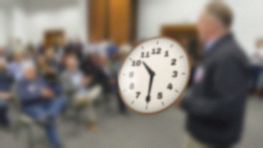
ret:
10,30
